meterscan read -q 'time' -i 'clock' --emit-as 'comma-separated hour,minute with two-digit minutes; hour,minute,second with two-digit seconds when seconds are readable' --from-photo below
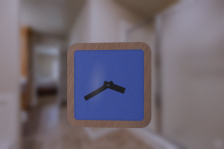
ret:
3,40
